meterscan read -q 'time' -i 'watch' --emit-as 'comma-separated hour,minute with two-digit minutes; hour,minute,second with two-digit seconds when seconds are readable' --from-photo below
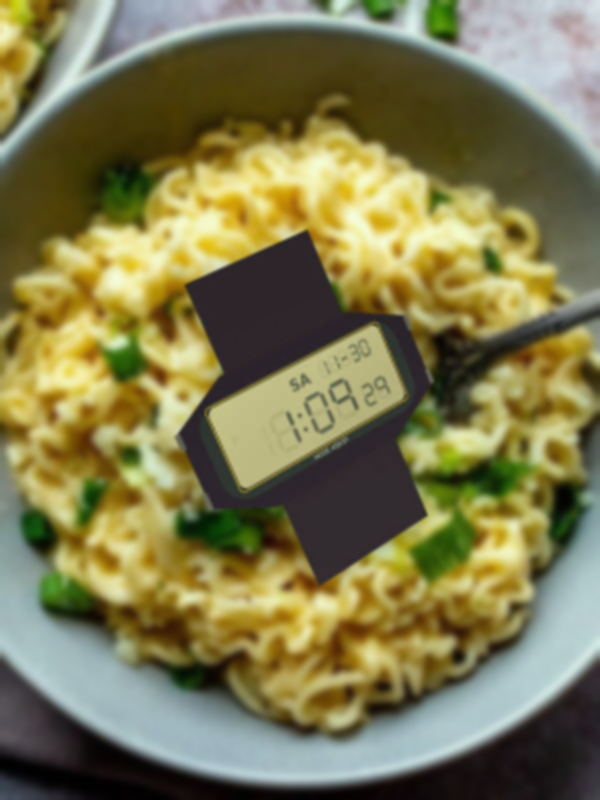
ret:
1,09,29
